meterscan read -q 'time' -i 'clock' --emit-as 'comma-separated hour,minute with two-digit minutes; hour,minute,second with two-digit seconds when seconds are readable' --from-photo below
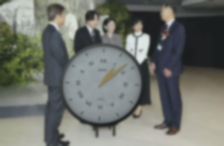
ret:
1,08
